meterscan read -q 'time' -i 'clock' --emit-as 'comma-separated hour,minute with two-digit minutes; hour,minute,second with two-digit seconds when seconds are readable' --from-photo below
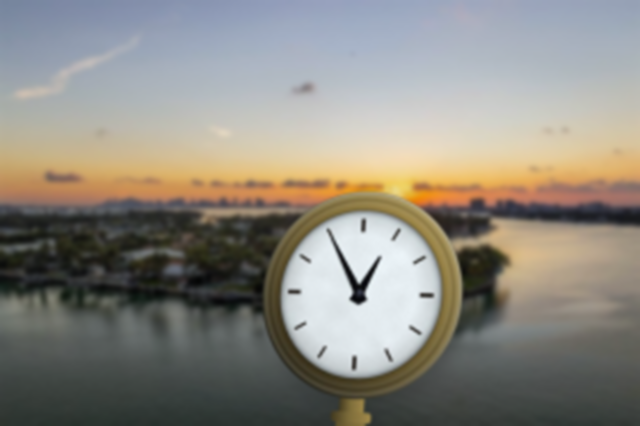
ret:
12,55
